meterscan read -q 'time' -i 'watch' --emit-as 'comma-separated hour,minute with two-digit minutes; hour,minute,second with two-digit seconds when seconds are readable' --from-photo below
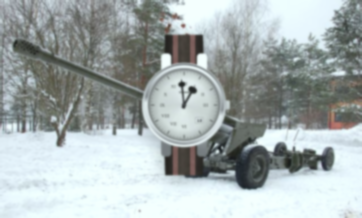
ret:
12,59
